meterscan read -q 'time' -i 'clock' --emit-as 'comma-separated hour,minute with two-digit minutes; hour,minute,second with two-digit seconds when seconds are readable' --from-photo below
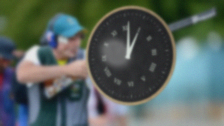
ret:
1,01
